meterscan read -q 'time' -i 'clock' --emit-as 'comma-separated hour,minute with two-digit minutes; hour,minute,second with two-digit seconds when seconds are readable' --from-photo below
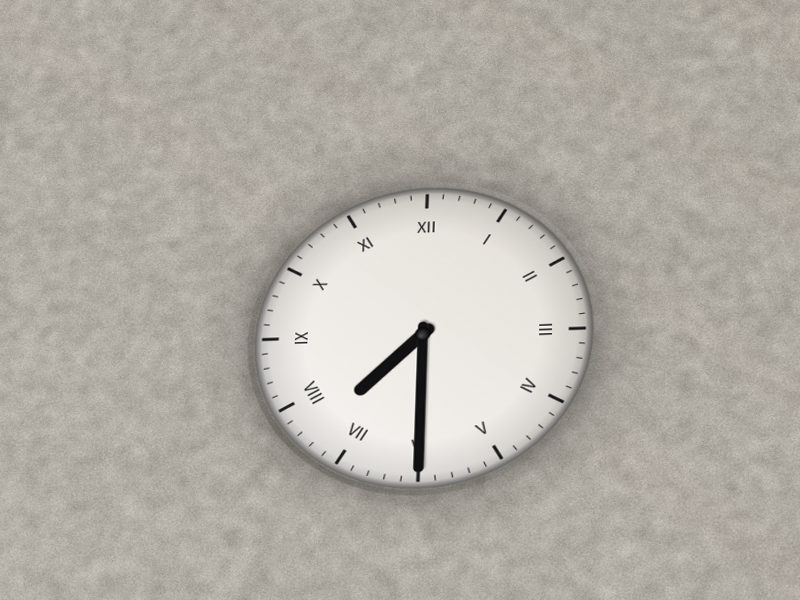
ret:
7,30
